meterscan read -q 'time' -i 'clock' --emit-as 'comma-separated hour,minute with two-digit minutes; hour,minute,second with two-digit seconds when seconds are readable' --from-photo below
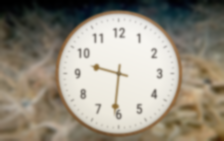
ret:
9,31
